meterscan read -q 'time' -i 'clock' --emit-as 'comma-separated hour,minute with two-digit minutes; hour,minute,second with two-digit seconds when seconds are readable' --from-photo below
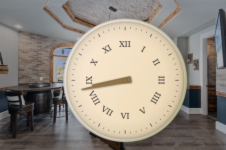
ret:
8,43
